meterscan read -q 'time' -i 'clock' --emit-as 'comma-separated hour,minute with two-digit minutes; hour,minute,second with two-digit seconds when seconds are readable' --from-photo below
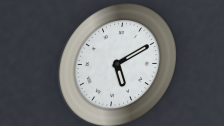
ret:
5,10
